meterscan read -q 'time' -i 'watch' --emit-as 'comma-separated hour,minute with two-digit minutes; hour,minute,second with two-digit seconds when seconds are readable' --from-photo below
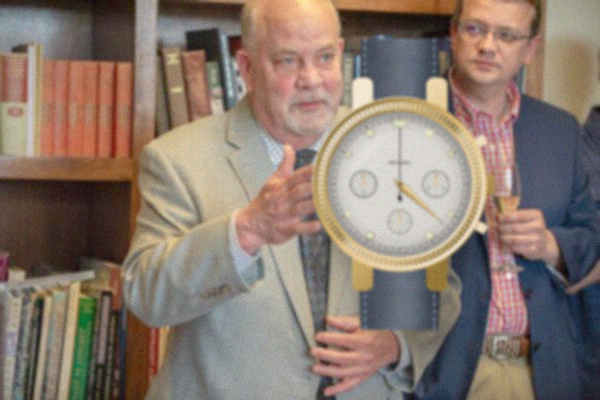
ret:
4,22
